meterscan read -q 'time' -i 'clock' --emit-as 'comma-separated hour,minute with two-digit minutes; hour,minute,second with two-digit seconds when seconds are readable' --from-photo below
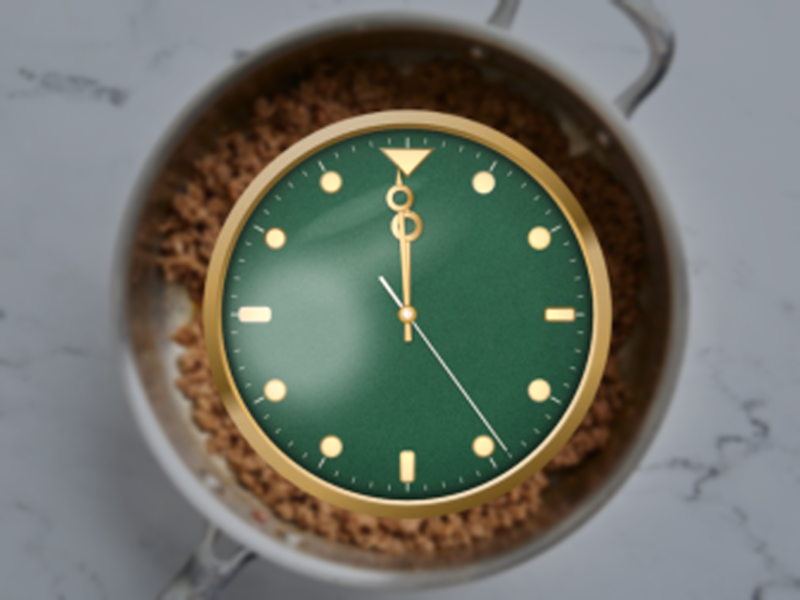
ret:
11,59,24
